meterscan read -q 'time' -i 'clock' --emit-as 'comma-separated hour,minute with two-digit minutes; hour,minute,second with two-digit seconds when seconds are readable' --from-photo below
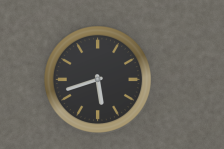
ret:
5,42
